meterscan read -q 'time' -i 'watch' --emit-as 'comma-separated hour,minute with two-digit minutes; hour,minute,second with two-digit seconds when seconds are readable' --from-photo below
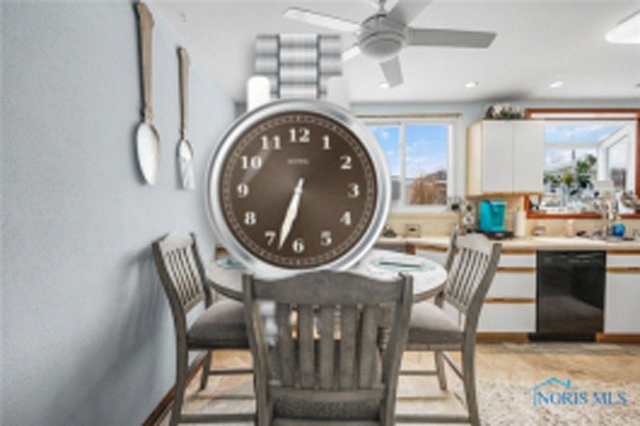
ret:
6,33
